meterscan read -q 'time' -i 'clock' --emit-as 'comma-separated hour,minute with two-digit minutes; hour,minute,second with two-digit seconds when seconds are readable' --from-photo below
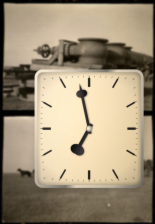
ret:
6,58
